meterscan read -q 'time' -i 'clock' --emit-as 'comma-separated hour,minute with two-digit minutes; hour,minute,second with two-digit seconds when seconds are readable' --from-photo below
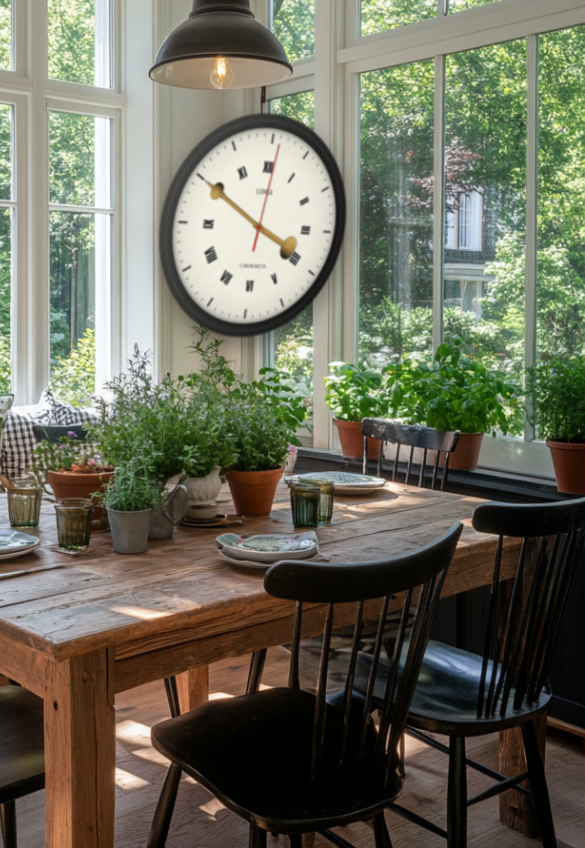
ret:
3,50,01
